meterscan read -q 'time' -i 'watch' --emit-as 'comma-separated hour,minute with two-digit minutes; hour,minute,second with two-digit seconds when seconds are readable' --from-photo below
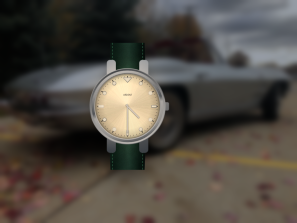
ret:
4,30
